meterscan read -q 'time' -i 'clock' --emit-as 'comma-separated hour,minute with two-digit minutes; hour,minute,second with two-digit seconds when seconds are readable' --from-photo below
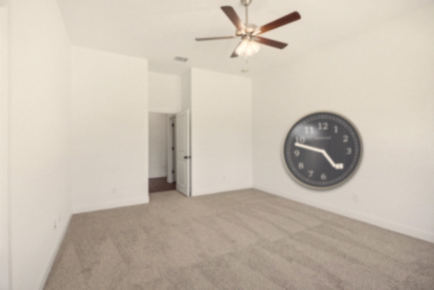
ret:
4,48
